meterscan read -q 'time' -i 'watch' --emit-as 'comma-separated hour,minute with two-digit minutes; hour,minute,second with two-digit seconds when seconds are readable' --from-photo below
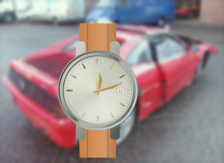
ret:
12,12
